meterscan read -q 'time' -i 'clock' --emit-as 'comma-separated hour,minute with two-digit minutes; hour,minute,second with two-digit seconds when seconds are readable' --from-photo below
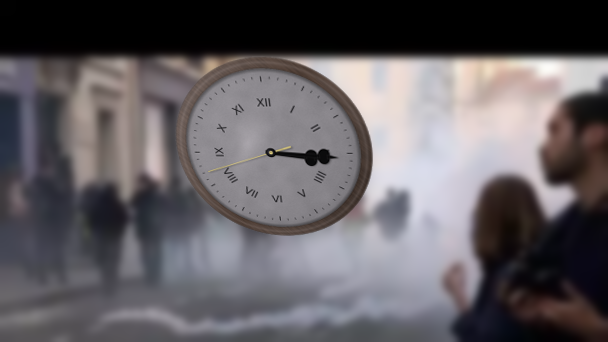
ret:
3,15,42
